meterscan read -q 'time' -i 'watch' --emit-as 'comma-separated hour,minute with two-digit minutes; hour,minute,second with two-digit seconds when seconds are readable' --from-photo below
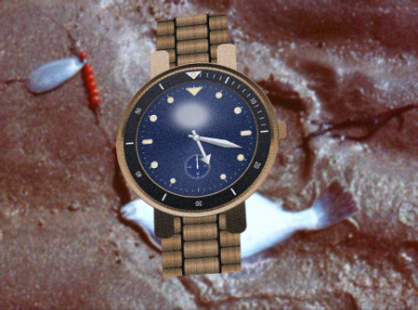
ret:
5,18
